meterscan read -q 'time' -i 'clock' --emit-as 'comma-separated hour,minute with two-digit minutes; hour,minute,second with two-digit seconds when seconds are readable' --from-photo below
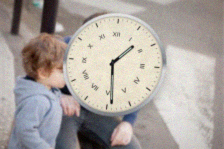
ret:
1,29
